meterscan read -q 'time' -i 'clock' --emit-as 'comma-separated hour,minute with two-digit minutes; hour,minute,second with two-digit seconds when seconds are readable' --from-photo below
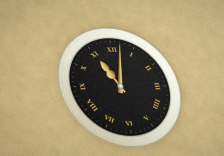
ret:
11,02
